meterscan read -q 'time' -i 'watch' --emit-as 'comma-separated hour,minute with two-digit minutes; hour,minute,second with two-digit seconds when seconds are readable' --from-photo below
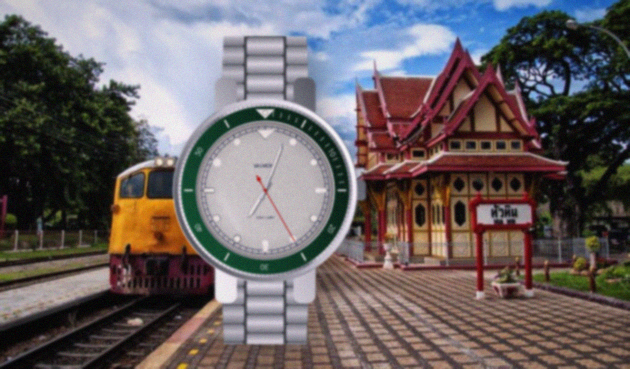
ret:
7,03,25
